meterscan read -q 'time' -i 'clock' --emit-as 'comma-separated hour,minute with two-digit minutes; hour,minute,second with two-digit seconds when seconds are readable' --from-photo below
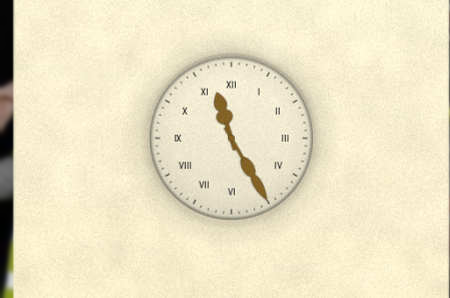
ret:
11,25
